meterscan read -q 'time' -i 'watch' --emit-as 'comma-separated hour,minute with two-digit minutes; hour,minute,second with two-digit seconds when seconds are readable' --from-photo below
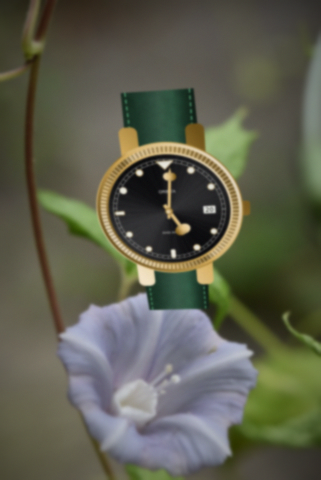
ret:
5,01
